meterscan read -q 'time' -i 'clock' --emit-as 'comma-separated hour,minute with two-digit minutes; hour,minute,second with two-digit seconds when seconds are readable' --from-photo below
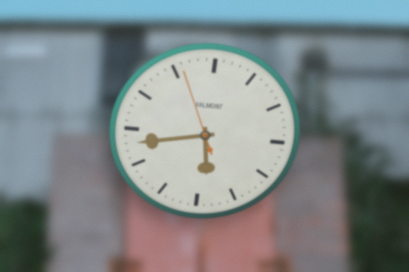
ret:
5,42,56
